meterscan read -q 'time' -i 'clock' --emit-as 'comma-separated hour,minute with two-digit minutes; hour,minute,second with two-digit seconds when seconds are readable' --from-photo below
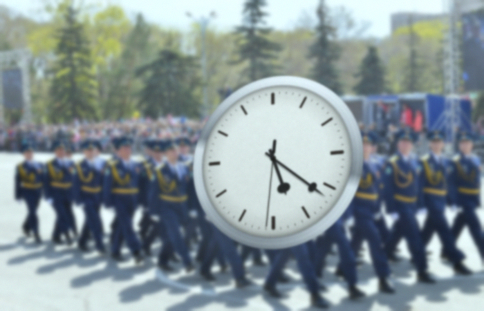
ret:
5,21,31
